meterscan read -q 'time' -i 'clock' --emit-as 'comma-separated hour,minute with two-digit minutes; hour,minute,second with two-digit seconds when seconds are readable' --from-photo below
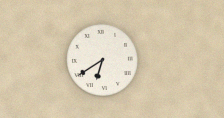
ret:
6,40
